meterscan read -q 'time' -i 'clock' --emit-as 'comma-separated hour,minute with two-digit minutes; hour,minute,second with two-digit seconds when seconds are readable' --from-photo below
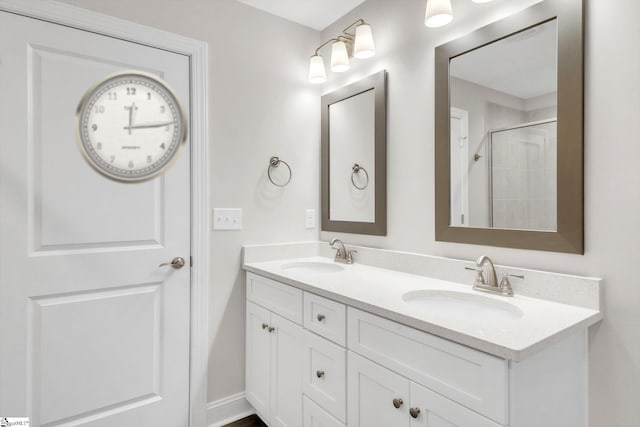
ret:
12,14
